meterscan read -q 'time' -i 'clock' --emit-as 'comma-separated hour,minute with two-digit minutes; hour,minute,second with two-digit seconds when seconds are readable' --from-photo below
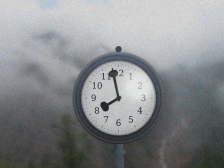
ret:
7,58
